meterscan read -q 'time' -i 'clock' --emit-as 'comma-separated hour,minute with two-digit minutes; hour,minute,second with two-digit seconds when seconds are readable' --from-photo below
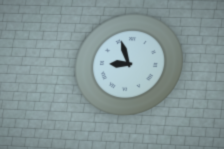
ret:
8,56
